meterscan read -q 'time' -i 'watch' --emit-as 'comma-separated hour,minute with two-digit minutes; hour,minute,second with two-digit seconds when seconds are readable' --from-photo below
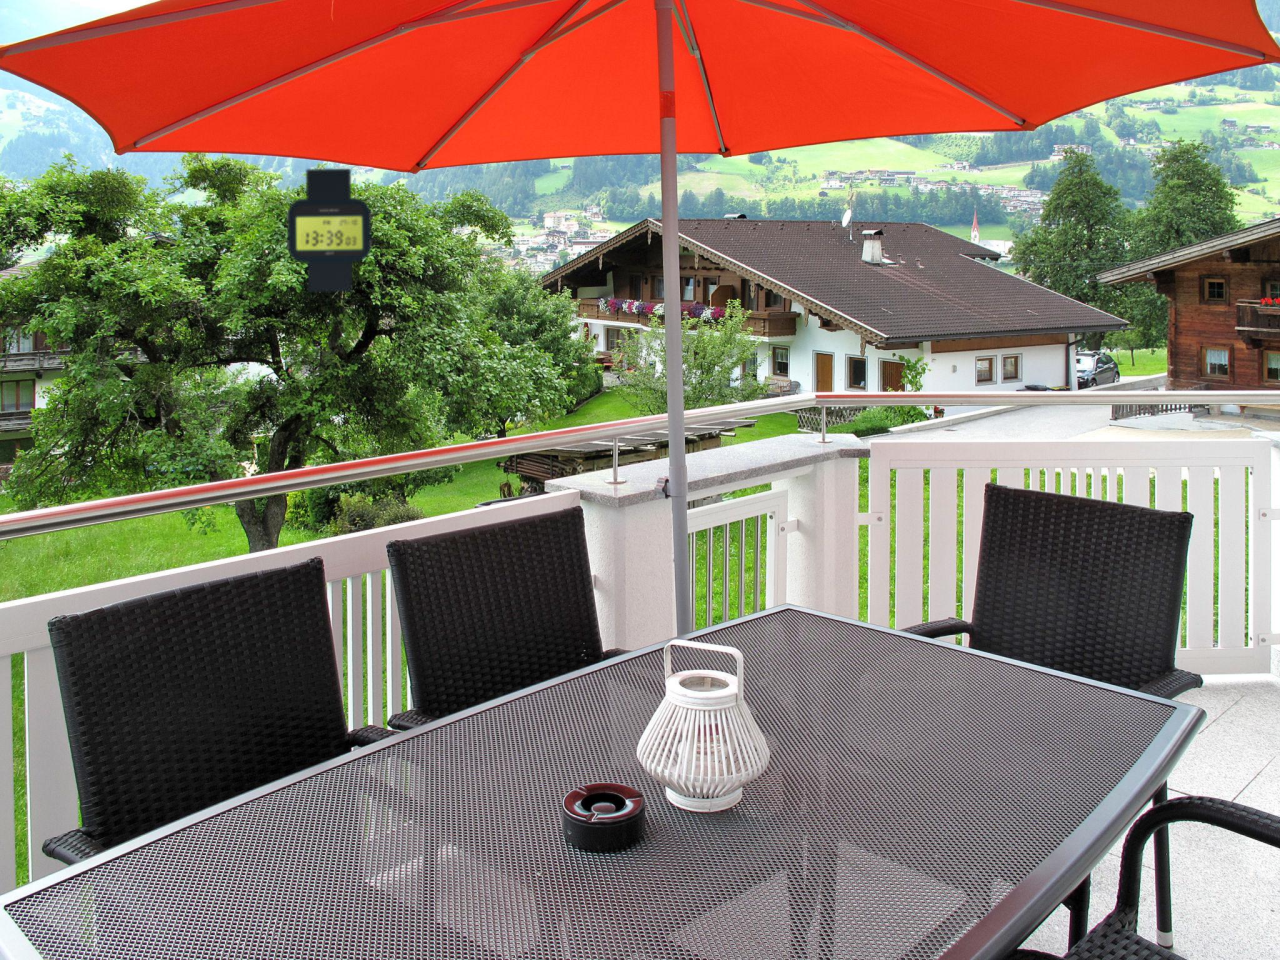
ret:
13,39
